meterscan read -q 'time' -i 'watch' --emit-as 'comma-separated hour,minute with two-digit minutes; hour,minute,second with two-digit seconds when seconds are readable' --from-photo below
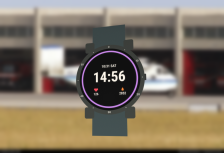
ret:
14,56
